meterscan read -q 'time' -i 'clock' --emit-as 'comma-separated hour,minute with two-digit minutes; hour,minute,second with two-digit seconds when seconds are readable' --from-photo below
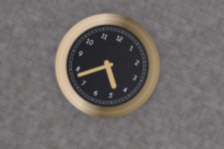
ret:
4,38
